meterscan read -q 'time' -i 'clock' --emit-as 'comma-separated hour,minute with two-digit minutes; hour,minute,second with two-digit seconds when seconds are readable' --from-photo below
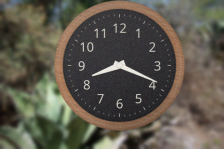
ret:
8,19
